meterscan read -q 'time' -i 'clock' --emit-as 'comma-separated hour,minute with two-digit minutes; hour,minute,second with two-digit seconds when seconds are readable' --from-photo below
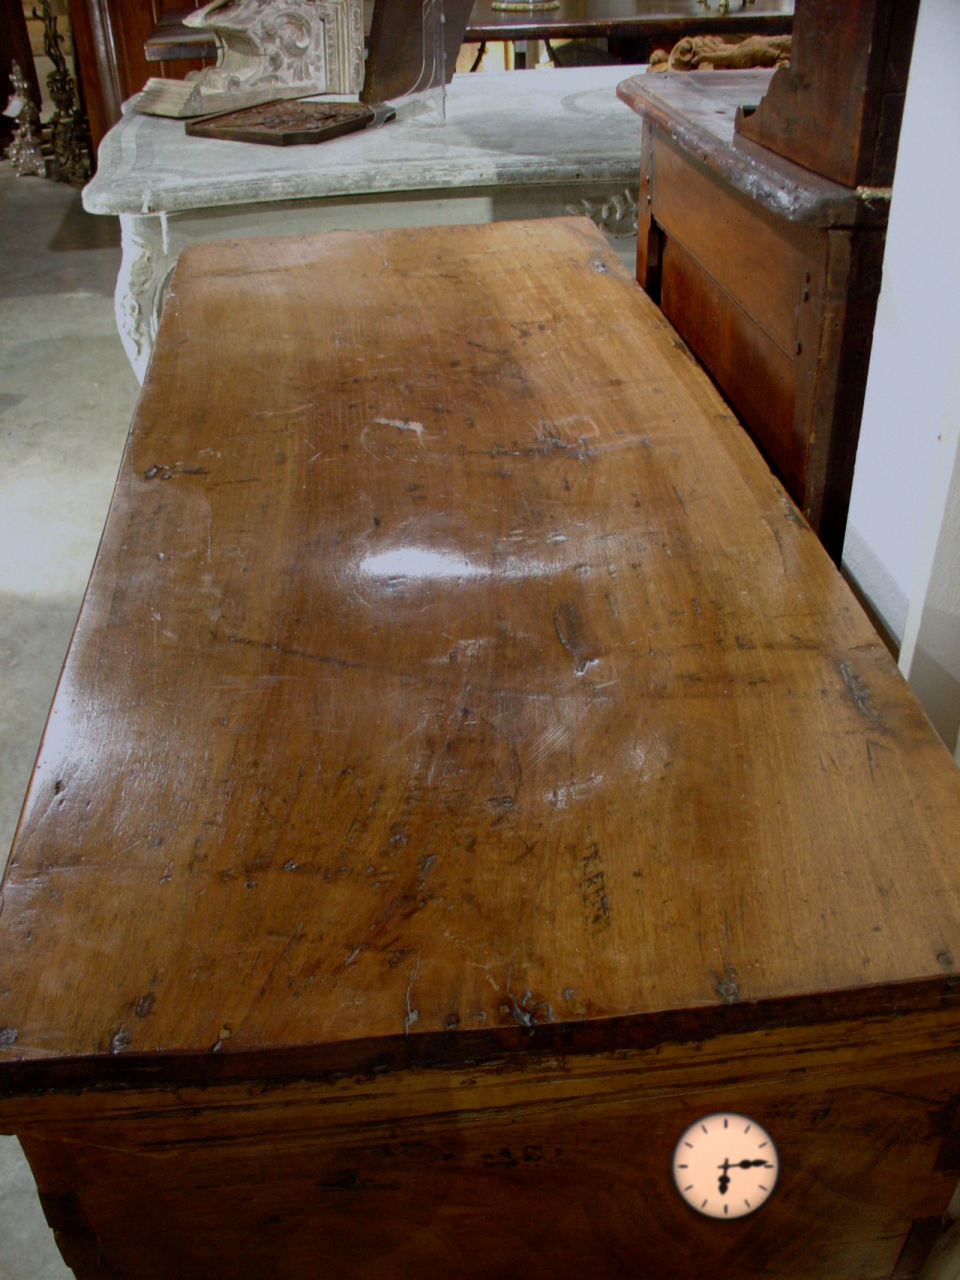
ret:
6,14
